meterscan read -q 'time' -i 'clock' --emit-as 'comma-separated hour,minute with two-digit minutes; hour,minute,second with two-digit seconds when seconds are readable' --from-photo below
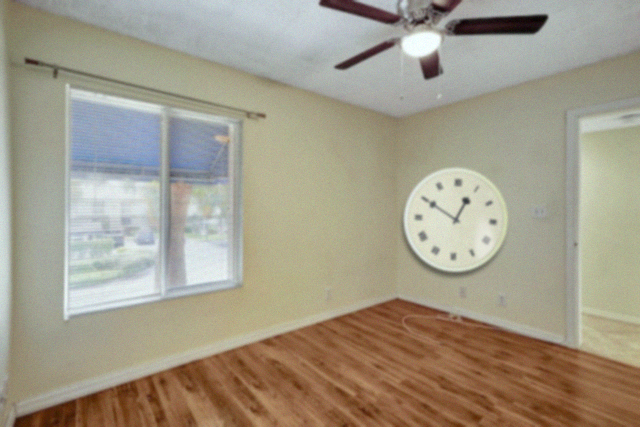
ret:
12,50
